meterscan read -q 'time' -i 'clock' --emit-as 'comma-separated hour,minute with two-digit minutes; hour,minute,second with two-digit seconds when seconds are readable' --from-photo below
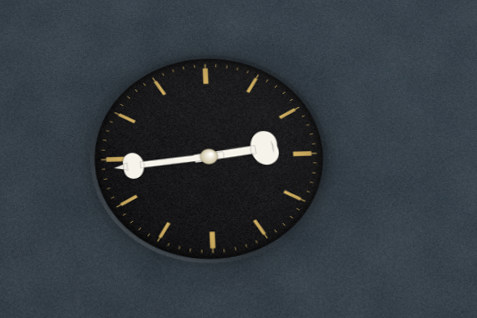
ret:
2,44
